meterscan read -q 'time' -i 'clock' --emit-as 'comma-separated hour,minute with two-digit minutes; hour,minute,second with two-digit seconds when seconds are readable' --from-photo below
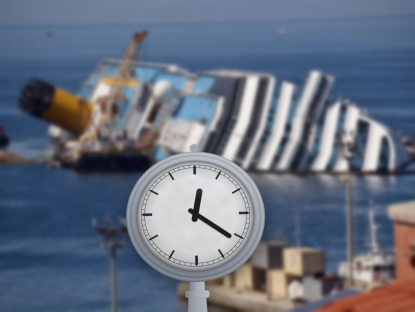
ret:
12,21
